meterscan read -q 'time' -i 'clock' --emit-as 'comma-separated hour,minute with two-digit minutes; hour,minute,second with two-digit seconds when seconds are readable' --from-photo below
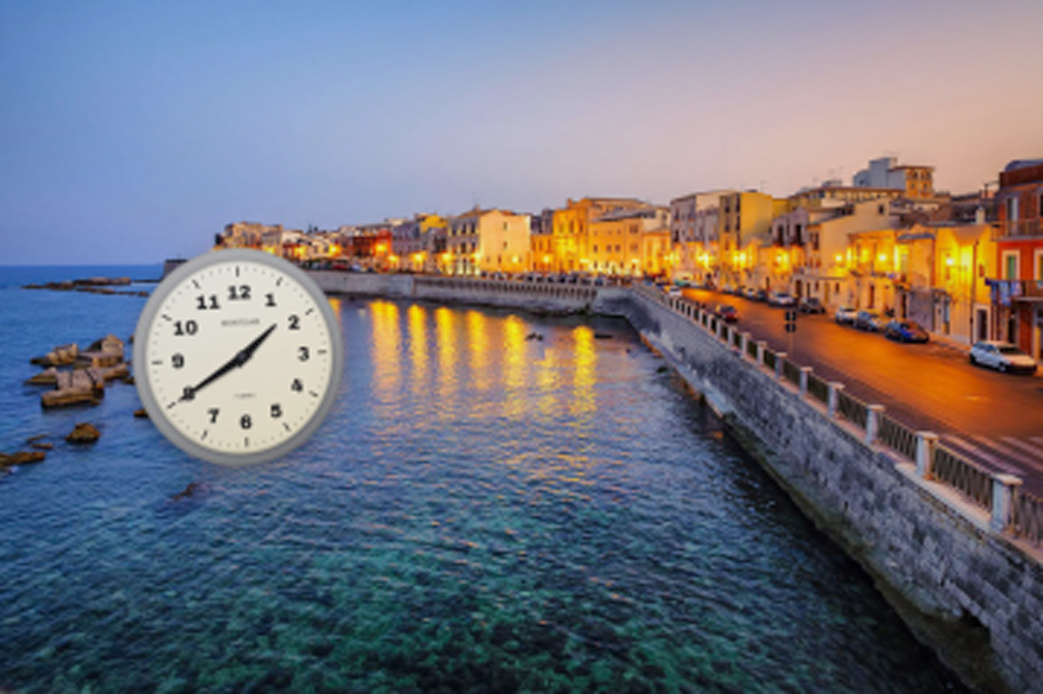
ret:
1,40
